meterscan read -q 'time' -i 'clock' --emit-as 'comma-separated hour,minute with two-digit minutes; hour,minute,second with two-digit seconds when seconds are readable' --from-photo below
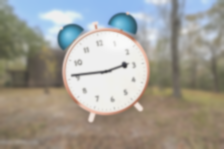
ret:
2,46
